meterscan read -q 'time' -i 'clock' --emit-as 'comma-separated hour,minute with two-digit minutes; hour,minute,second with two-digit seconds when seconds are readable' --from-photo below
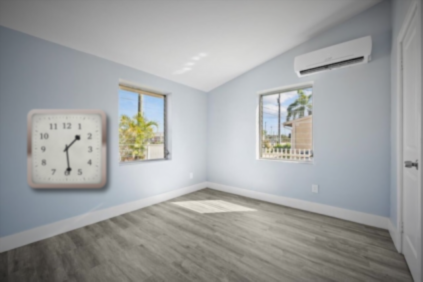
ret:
1,29
